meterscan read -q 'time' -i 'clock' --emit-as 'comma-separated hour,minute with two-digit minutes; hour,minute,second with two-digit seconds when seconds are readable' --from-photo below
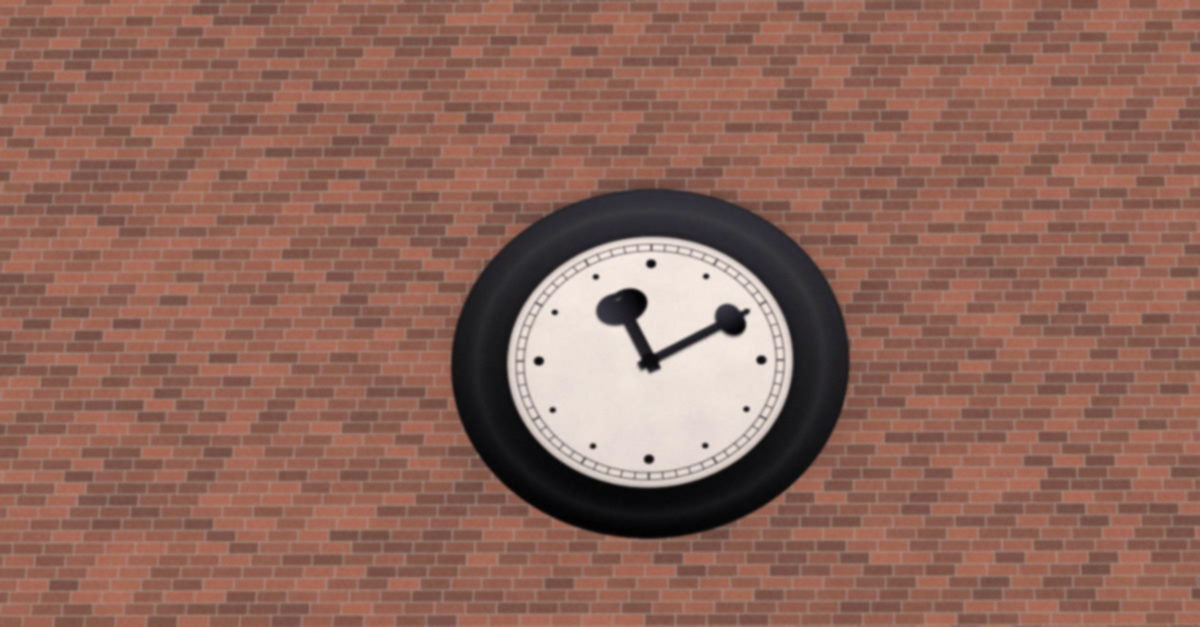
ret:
11,10
